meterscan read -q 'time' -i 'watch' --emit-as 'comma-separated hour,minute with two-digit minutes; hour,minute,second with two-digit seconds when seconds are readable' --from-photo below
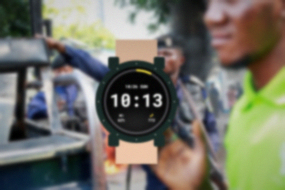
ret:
10,13
